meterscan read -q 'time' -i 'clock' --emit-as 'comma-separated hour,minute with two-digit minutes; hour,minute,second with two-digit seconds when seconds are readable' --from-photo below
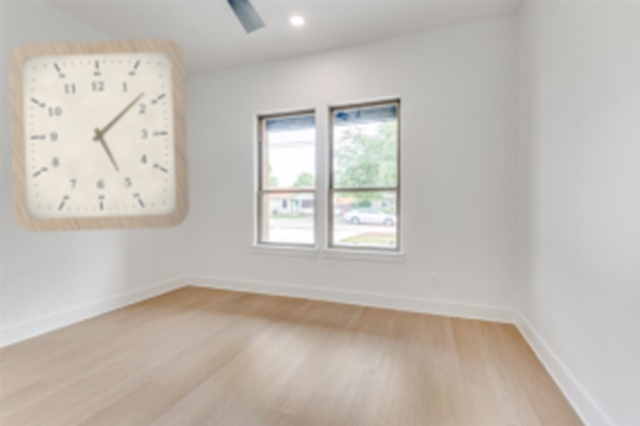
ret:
5,08
